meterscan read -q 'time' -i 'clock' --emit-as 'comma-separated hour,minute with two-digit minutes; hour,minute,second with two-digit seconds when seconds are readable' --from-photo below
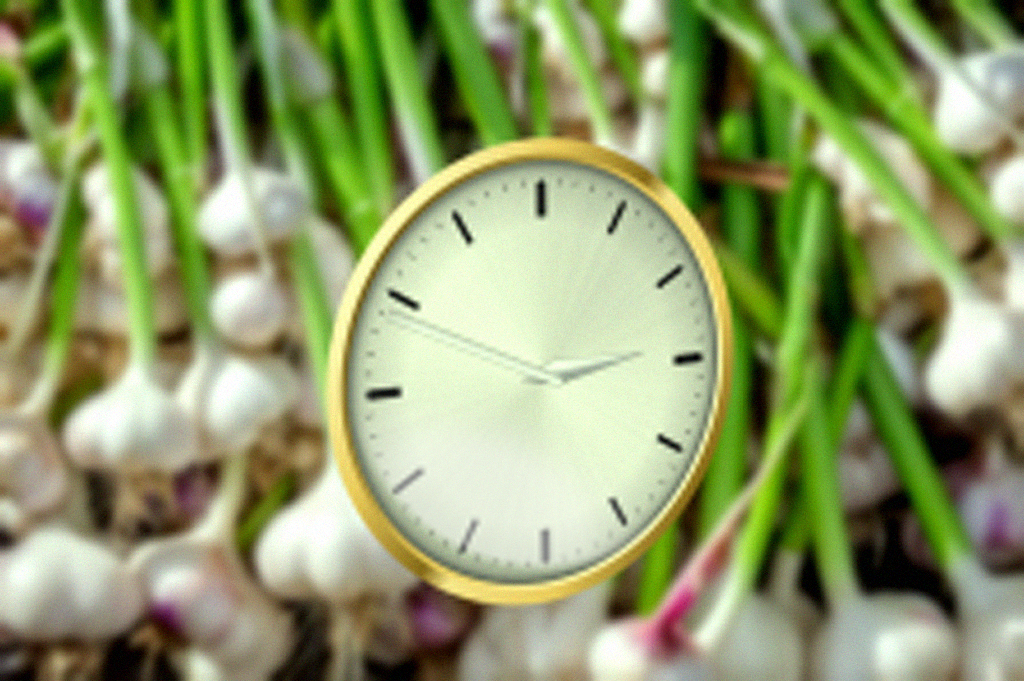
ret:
2,49
